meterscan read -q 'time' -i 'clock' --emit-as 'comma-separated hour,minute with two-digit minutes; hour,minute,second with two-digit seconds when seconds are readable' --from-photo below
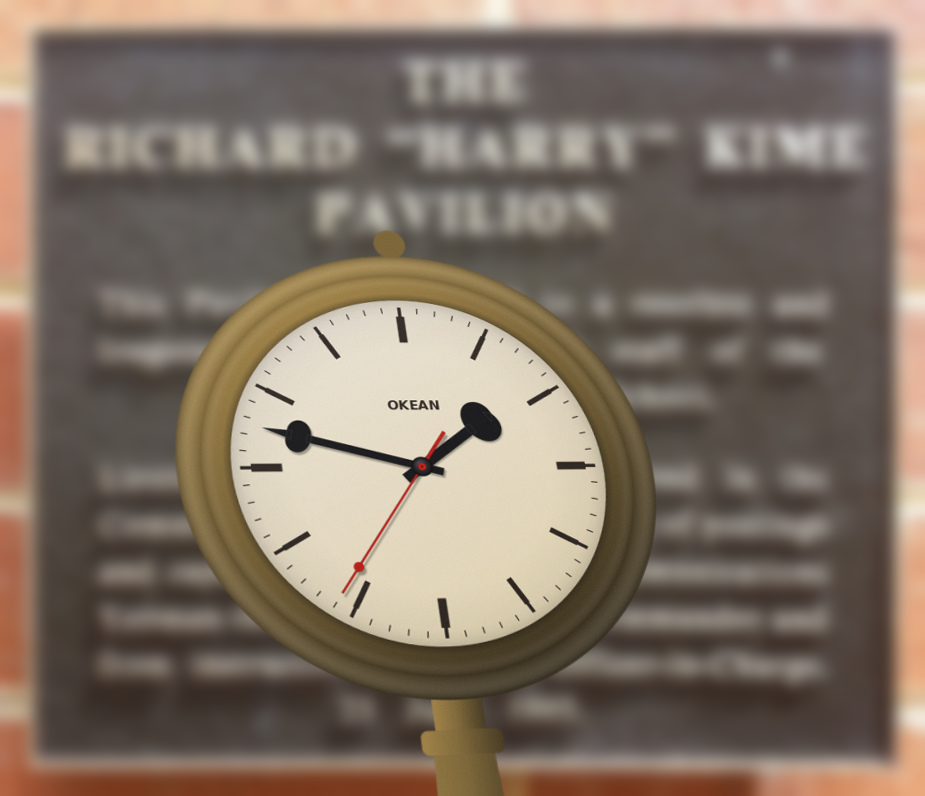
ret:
1,47,36
